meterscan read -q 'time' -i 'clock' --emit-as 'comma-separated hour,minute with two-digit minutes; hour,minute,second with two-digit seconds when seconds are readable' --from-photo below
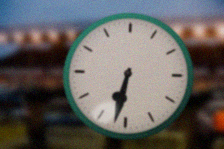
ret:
6,32
